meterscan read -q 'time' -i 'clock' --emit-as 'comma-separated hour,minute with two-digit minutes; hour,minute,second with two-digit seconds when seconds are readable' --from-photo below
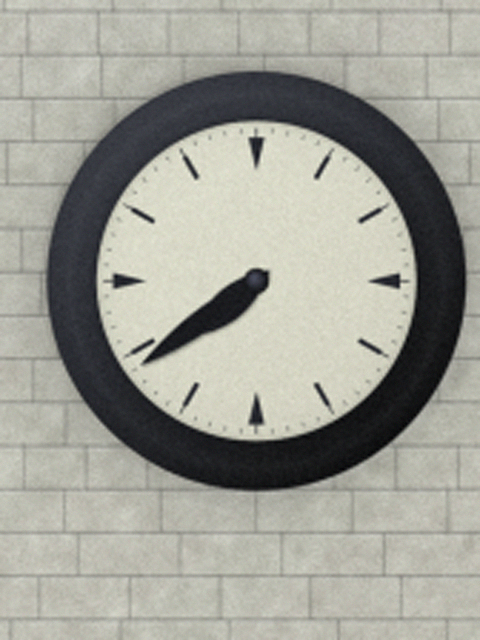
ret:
7,39
